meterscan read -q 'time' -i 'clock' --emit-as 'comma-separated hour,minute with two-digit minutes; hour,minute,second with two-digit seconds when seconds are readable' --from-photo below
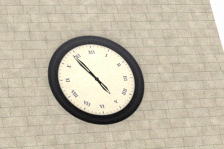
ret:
4,54
